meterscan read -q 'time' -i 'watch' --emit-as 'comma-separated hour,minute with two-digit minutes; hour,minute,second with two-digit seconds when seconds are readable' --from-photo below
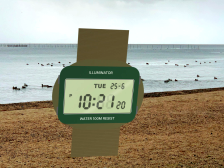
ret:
10,21,20
